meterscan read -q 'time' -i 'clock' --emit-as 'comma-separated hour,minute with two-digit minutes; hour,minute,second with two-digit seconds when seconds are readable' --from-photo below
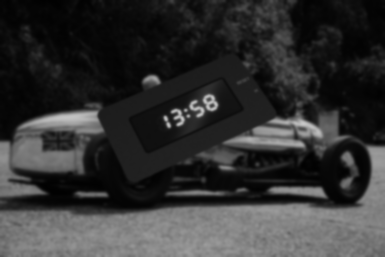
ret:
13,58
